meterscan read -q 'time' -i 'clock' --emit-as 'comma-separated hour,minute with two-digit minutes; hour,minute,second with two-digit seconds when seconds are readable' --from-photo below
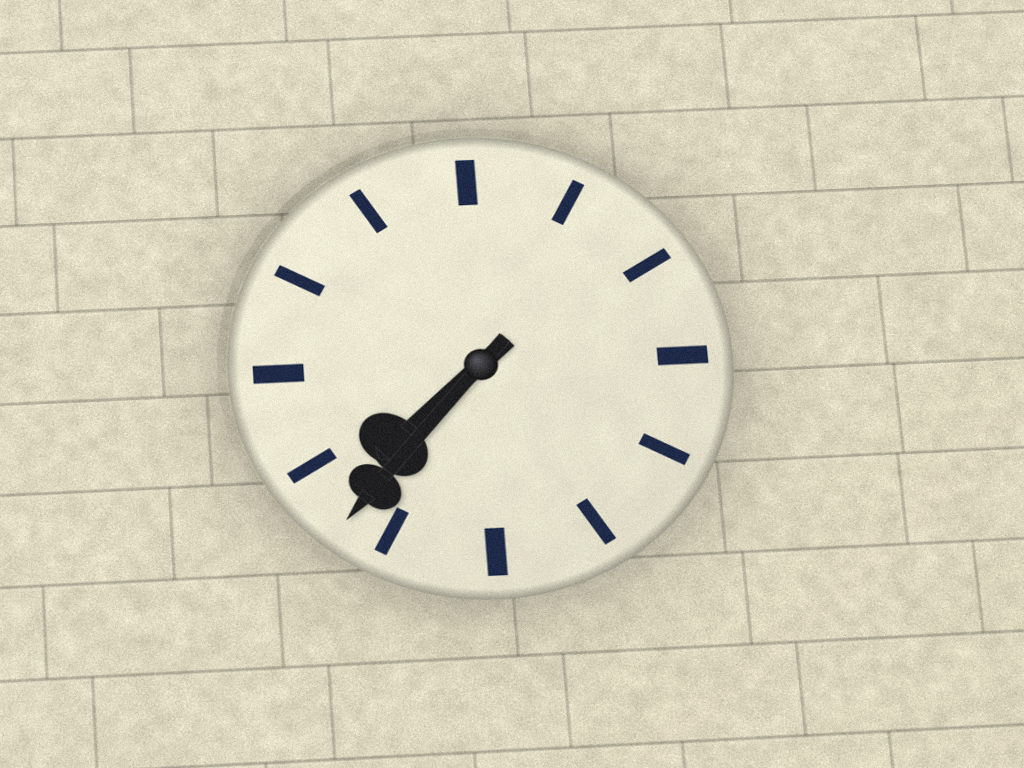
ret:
7,37
